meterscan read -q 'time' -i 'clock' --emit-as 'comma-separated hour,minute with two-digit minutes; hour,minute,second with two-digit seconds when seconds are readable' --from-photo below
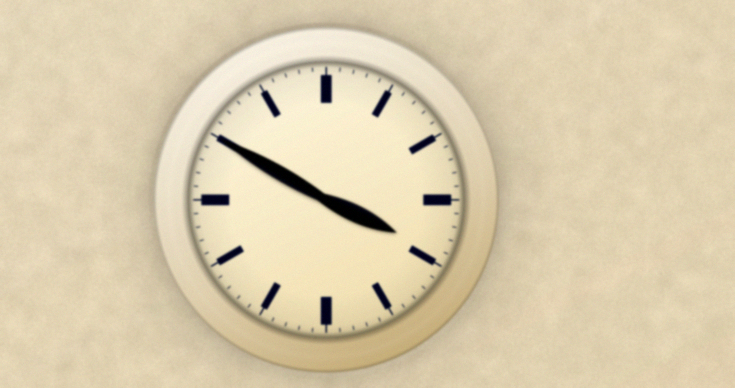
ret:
3,50
